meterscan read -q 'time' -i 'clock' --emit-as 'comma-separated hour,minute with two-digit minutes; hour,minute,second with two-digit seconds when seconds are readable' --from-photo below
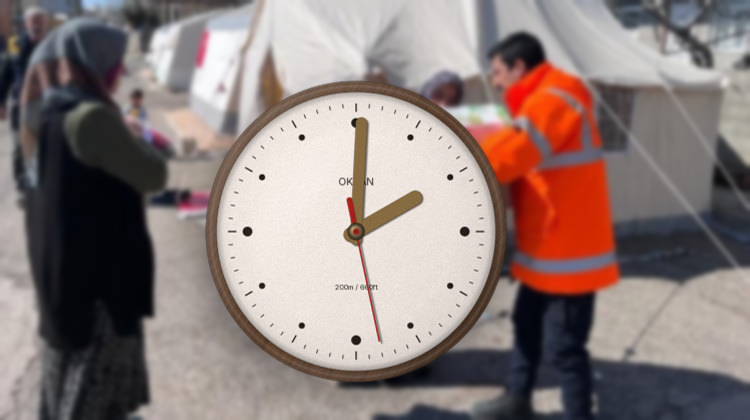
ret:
2,00,28
